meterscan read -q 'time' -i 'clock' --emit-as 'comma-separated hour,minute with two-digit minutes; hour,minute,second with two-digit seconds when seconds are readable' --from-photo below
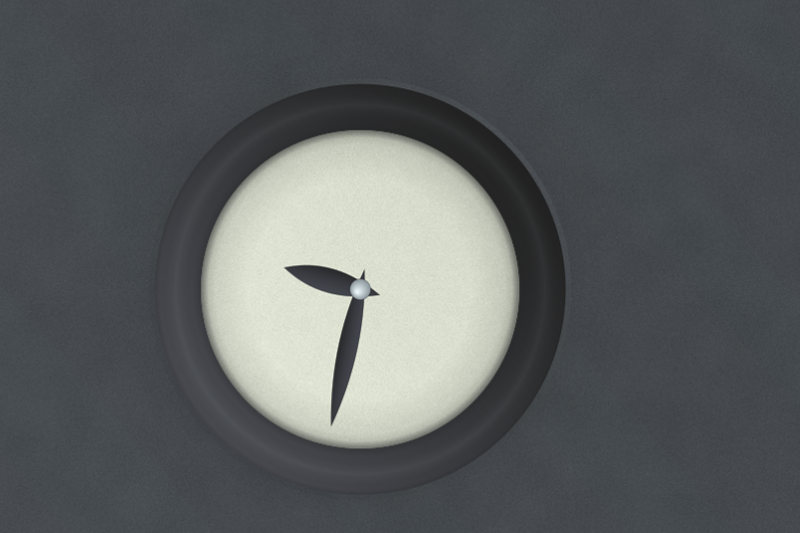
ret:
9,32
